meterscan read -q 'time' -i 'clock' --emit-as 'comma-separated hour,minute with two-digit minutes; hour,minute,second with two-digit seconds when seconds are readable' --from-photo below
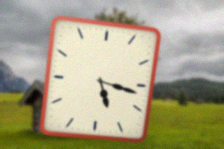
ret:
5,17
